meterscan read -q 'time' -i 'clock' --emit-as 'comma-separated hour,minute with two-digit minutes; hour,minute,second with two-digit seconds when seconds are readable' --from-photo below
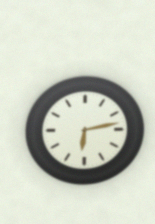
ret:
6,13
